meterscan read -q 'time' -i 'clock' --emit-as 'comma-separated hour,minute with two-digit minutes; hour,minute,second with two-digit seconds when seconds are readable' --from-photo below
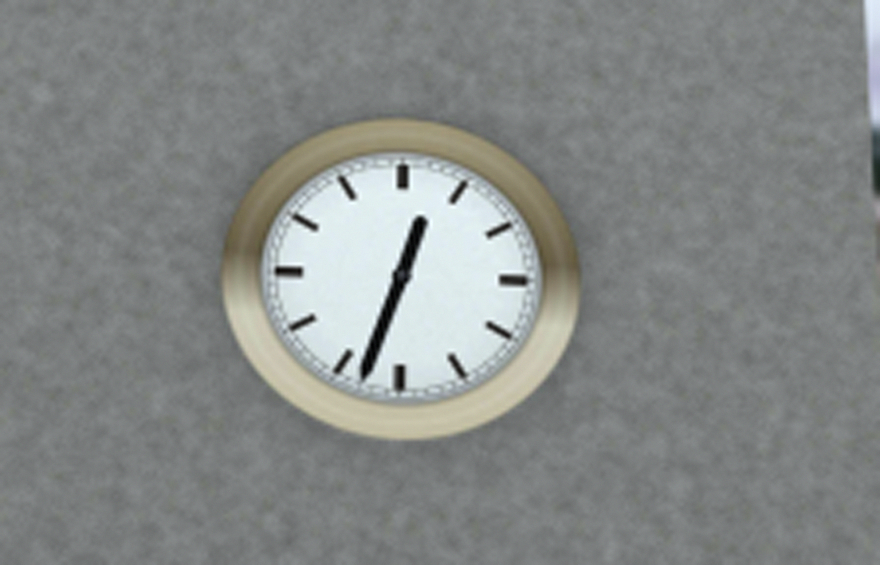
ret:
12,33
